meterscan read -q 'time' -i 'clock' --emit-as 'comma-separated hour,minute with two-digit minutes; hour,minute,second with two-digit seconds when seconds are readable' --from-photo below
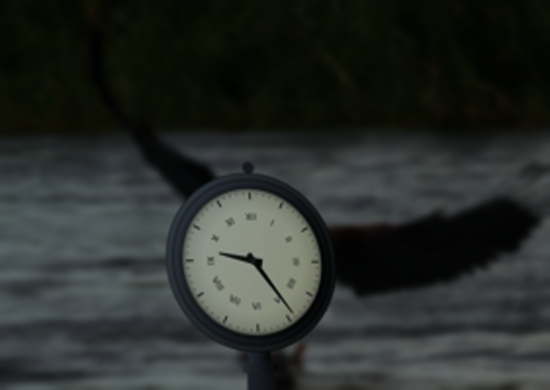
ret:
9,24
